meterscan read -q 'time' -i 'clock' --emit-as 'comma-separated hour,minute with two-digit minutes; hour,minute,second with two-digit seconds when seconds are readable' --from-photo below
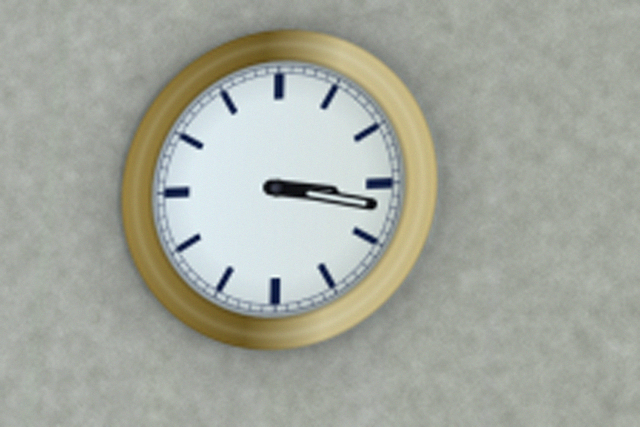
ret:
3,17
